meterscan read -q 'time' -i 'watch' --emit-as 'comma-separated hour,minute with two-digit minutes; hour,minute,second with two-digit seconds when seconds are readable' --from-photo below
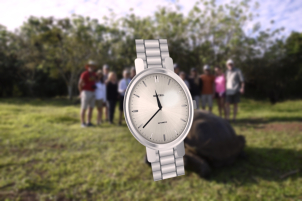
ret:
11,39
